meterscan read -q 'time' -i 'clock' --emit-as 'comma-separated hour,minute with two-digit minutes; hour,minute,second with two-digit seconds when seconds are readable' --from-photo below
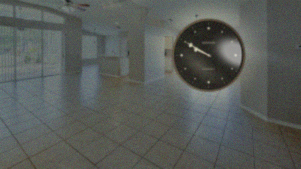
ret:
9,50
